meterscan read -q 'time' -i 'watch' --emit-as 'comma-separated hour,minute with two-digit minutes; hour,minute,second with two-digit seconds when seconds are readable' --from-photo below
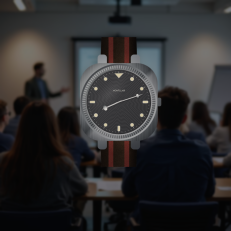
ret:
8,12
